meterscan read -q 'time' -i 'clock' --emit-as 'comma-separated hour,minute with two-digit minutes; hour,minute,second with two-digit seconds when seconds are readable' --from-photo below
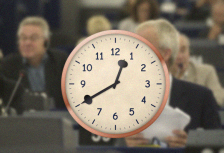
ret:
12,40
